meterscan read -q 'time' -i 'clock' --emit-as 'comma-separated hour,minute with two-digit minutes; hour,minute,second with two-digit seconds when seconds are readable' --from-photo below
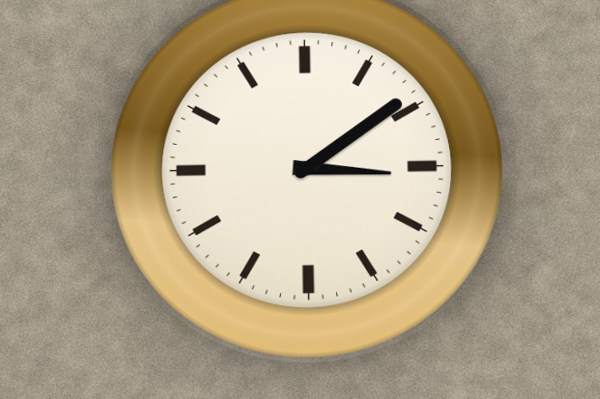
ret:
3,09
